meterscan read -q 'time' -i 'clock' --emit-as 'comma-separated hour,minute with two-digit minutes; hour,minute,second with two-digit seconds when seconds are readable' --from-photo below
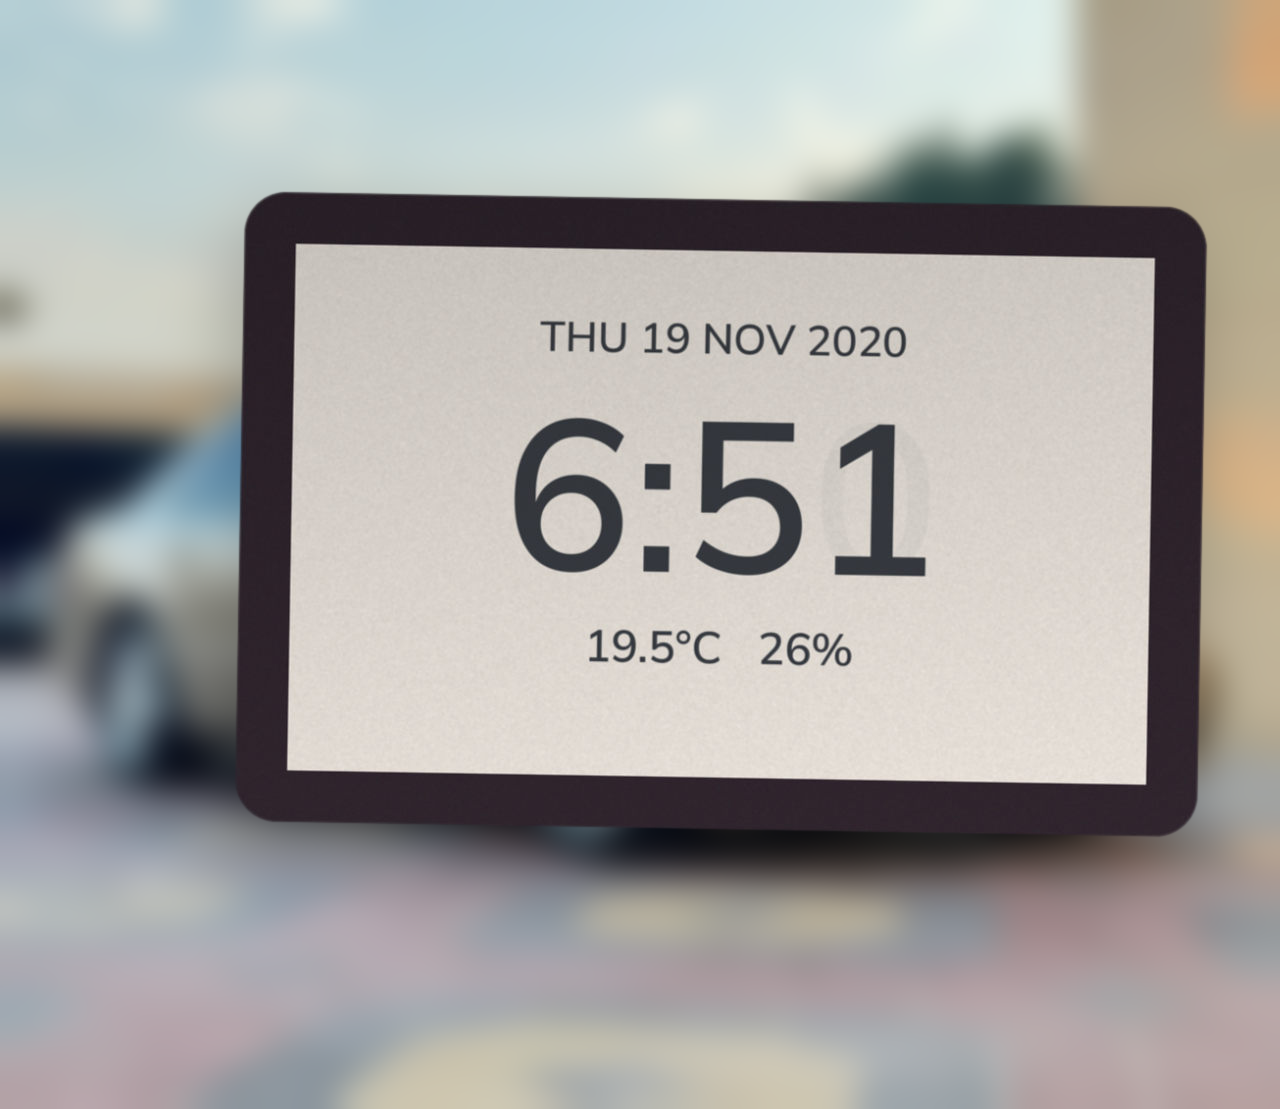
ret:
6,51
